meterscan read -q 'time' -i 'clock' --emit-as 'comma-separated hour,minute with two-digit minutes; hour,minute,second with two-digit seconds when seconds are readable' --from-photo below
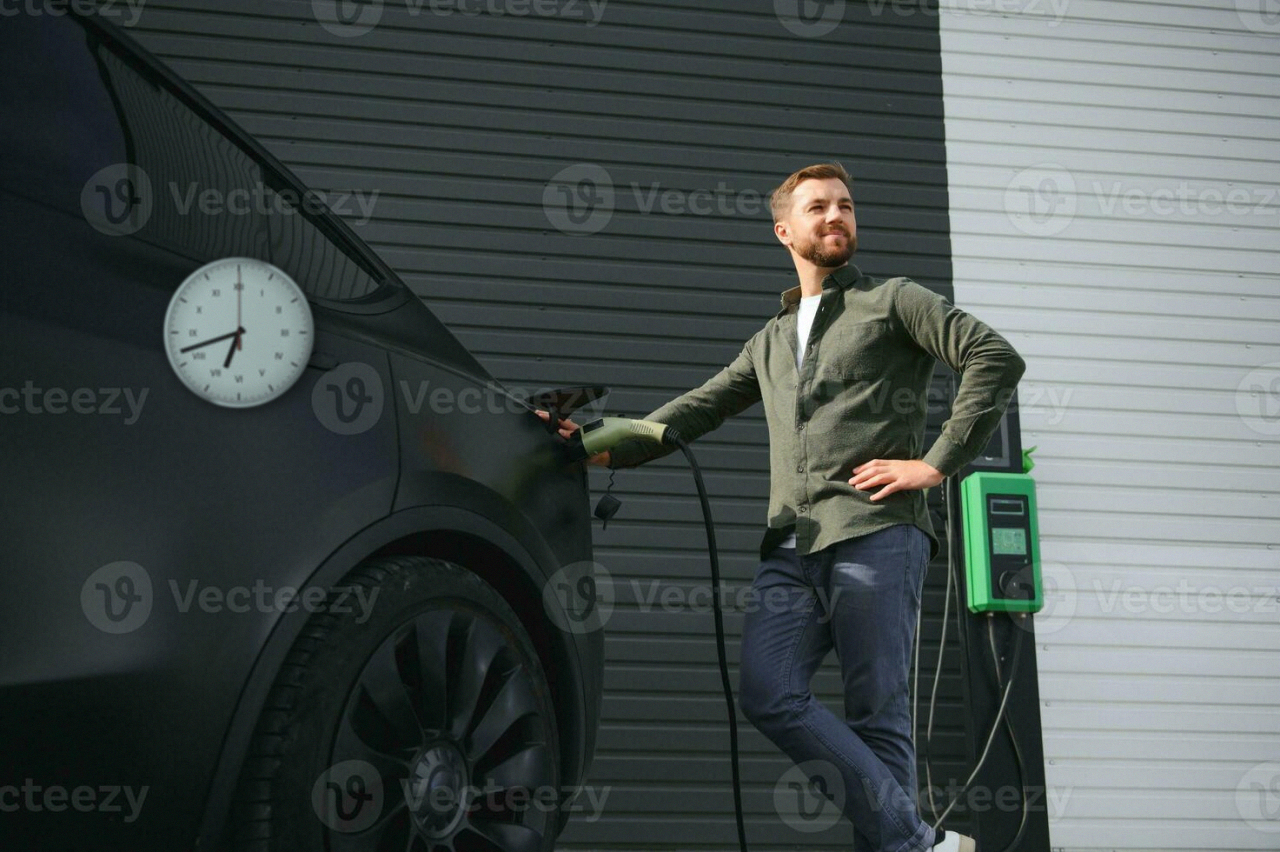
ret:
6,42,00
